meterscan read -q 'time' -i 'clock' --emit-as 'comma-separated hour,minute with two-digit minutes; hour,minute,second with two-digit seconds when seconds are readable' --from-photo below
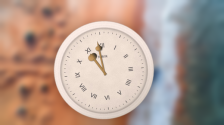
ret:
10,59
